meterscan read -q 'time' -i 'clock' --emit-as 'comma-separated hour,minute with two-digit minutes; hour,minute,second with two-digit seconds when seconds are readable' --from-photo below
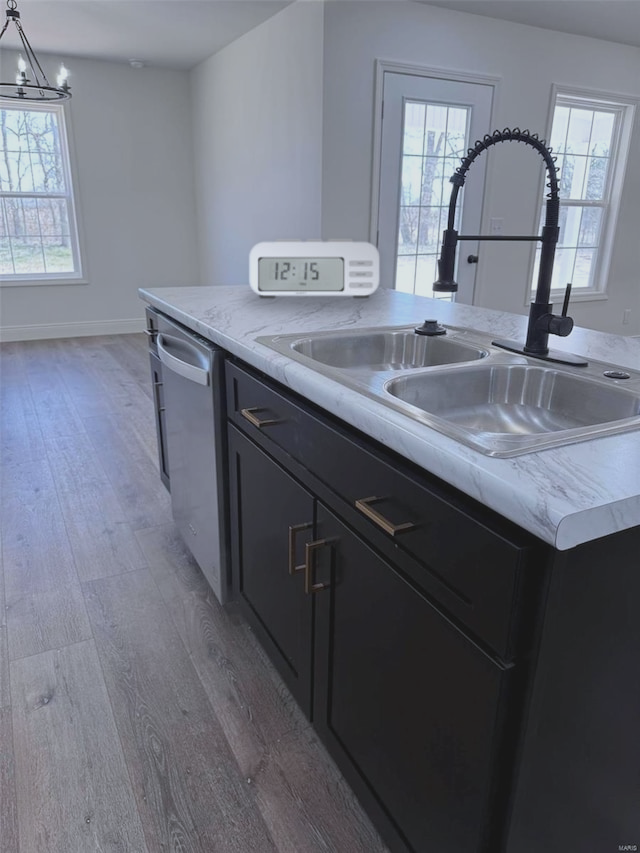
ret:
12,15
